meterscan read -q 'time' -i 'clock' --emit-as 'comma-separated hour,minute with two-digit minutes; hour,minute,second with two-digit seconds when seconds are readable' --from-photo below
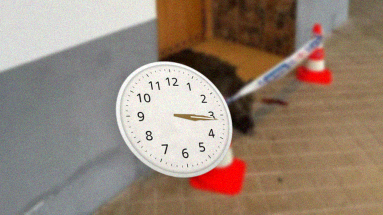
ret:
3,16
